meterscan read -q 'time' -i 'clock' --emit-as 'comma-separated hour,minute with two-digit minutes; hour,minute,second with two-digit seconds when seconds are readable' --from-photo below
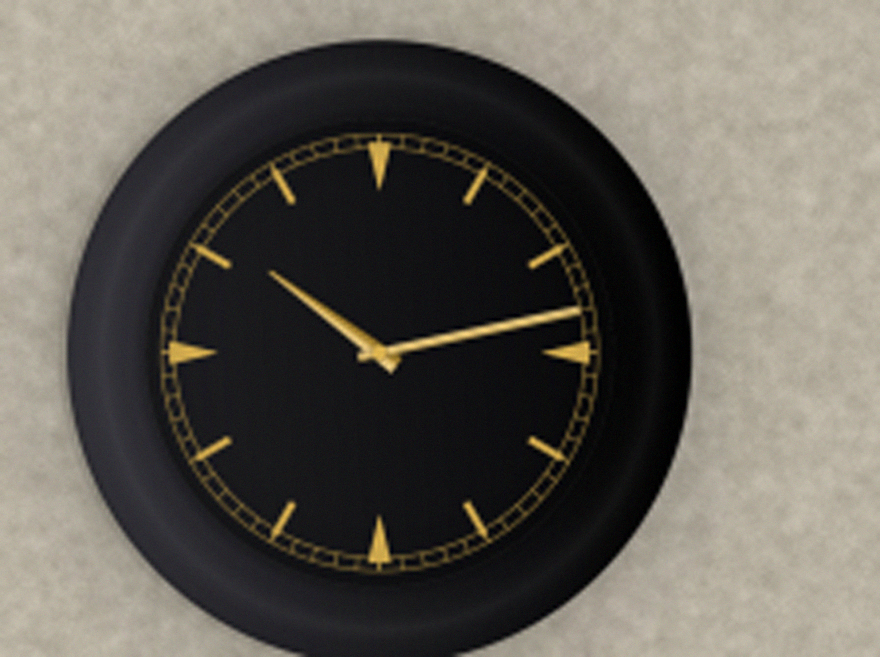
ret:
10,13
